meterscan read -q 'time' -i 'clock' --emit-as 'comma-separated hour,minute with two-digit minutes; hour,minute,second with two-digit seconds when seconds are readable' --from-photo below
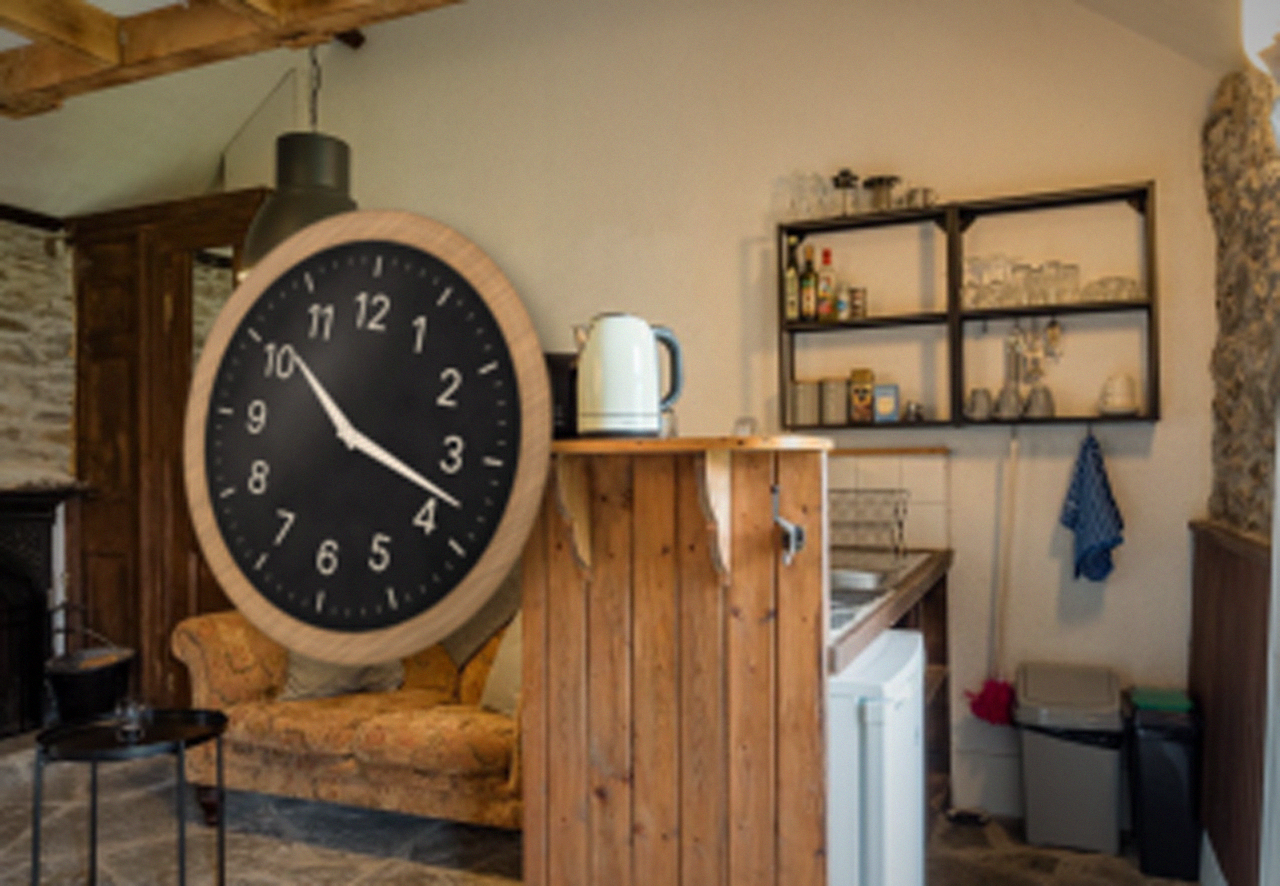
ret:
10,18
